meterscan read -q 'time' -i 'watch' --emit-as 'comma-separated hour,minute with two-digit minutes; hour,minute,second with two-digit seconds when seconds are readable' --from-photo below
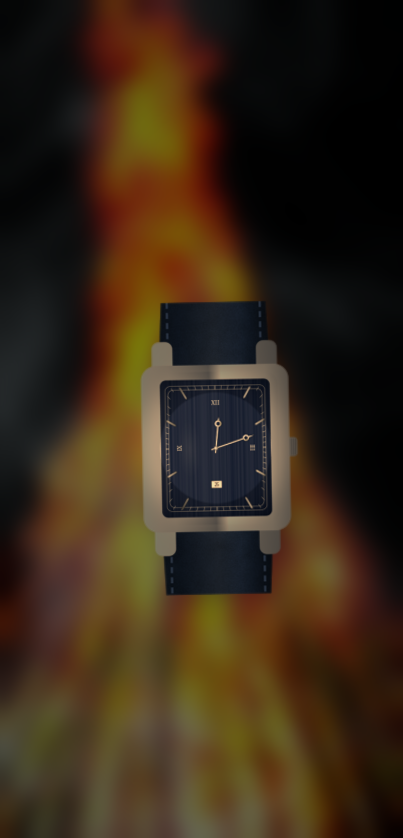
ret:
12,12
